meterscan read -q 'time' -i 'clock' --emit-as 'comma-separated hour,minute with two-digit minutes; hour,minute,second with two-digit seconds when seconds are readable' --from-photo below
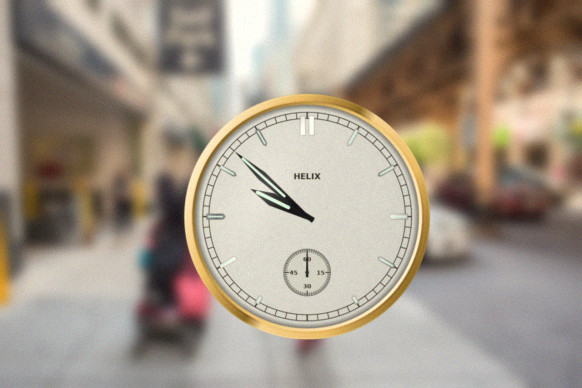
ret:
9,52
